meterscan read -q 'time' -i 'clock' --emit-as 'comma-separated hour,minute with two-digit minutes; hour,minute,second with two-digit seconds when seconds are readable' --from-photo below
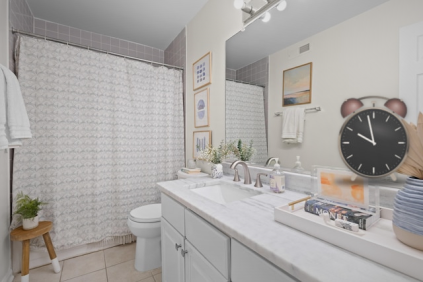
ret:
9,58
